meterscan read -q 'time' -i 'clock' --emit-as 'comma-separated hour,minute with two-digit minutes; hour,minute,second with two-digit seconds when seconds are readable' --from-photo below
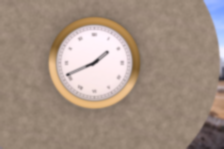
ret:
1,41
